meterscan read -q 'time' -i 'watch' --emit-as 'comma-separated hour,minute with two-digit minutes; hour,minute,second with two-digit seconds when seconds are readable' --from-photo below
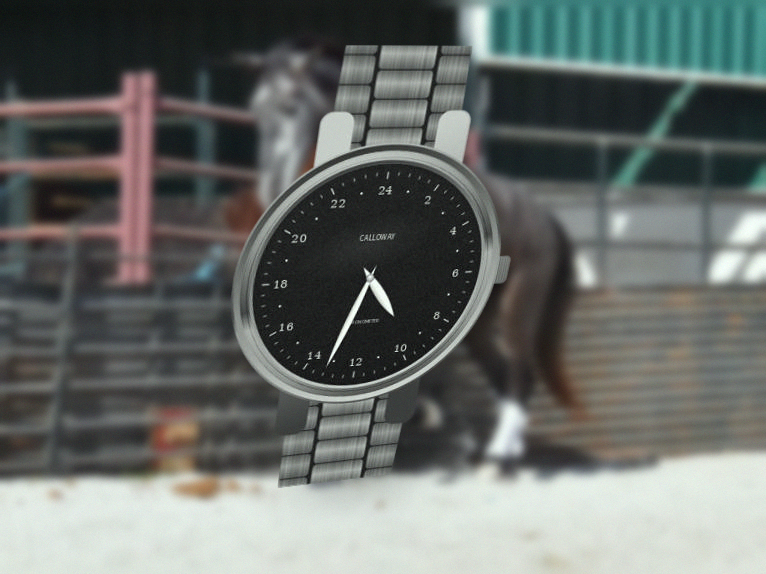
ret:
9,33
